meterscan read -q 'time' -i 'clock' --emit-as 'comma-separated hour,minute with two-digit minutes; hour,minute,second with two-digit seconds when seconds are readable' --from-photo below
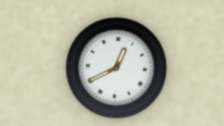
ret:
12,40
